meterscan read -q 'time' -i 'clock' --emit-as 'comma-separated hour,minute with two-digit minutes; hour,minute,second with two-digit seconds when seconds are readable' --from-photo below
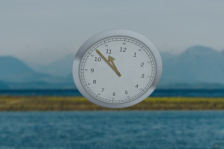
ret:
10,52
